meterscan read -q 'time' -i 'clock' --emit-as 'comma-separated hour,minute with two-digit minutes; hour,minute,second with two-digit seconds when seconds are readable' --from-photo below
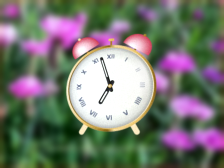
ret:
6,57
